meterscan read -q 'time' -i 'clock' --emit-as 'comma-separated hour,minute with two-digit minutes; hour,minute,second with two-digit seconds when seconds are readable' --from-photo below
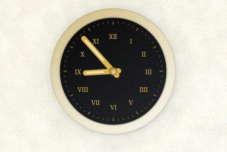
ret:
8,53
